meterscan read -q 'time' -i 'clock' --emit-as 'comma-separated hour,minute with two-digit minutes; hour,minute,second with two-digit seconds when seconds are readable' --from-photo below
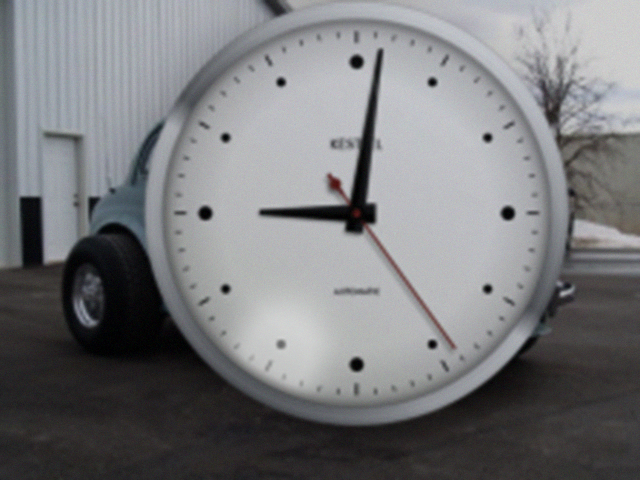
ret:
9,01,24
